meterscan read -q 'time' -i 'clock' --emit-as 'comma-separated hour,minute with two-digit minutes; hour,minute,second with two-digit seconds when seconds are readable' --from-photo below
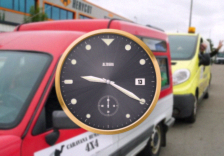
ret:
9,20
